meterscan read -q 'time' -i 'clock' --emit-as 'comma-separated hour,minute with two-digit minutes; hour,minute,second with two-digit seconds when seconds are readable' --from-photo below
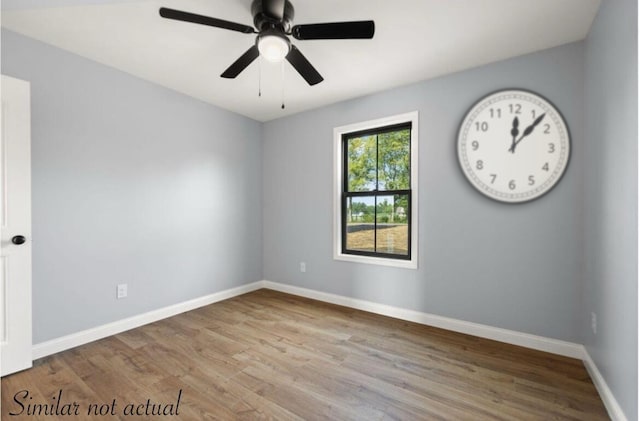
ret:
12,07
